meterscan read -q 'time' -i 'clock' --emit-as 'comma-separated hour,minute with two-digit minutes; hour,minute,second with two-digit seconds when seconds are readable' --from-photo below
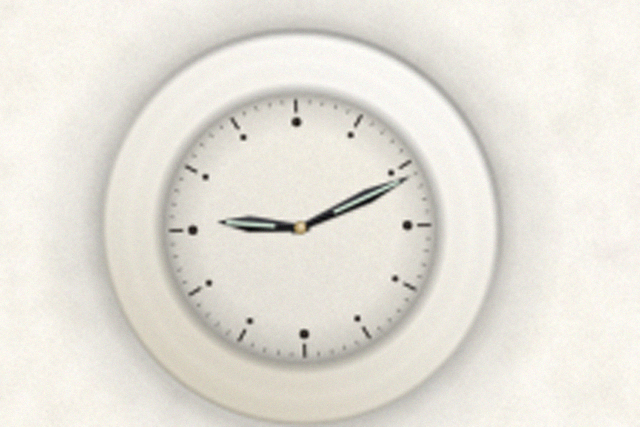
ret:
9,11
